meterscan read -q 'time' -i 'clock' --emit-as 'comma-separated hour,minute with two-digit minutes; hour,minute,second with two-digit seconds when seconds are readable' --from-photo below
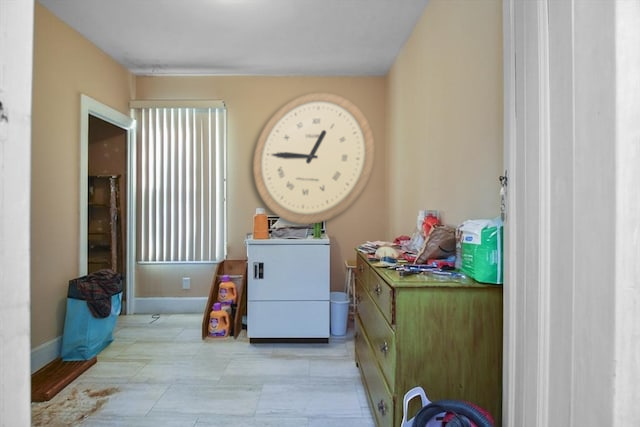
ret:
12,45
